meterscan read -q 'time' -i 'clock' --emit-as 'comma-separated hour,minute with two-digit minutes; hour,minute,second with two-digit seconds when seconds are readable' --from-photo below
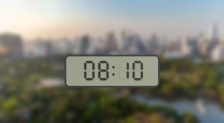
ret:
8,10
